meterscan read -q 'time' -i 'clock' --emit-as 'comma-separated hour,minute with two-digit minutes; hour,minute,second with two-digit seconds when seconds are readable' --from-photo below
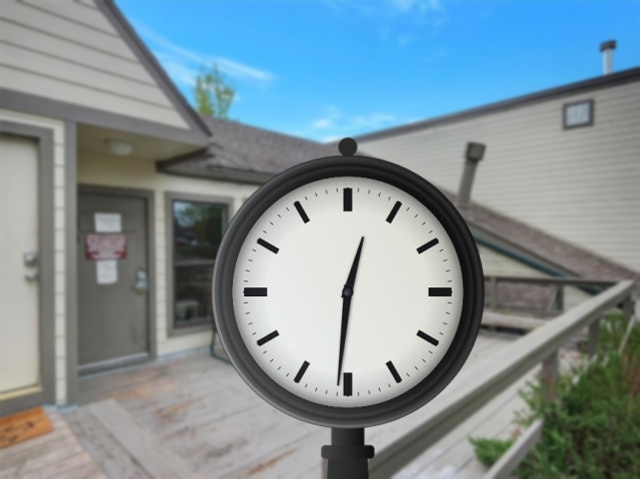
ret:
12,31
